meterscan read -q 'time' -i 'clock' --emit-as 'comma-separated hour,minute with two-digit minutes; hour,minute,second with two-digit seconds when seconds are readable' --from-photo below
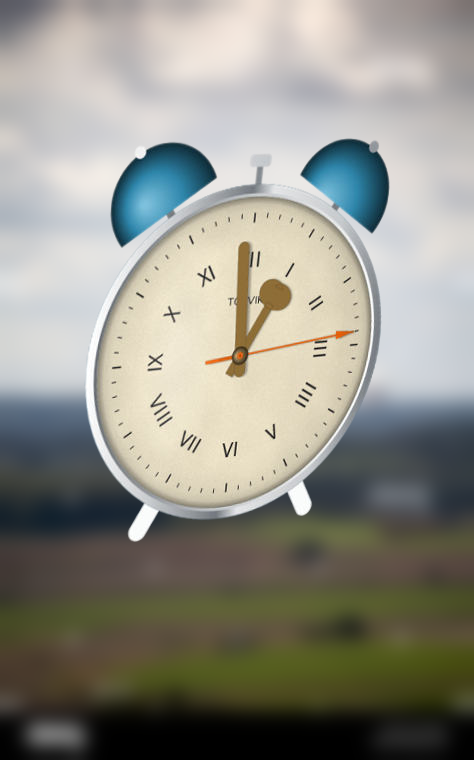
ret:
12,59,14
